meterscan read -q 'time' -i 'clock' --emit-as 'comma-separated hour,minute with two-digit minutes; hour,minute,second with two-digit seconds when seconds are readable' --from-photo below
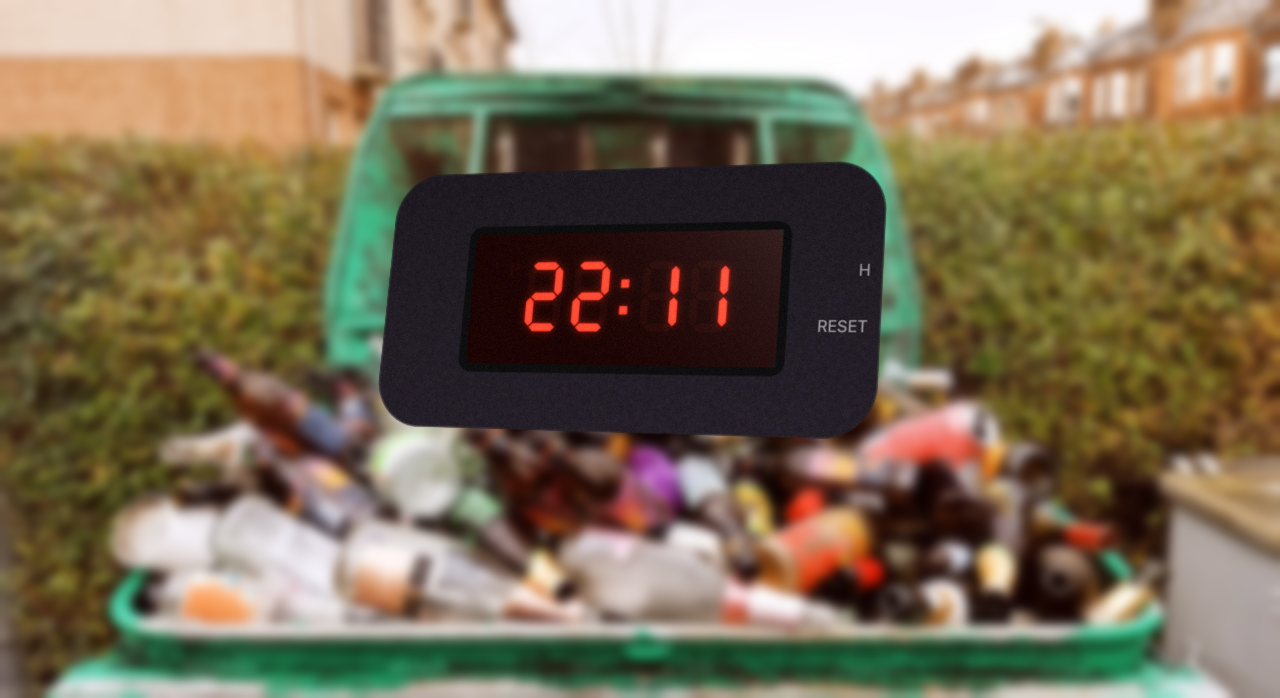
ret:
22,11
